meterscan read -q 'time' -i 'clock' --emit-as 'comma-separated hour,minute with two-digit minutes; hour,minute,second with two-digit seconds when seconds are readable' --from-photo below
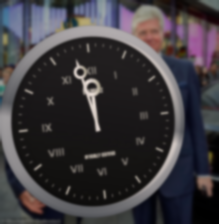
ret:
11,58
